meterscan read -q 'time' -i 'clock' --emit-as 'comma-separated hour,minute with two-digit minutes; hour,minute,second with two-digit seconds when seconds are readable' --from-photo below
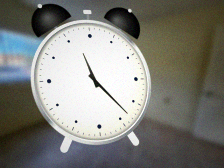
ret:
11,23
